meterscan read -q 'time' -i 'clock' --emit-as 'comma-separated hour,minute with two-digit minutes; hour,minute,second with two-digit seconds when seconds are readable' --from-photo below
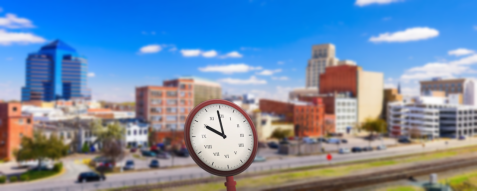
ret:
9,59
